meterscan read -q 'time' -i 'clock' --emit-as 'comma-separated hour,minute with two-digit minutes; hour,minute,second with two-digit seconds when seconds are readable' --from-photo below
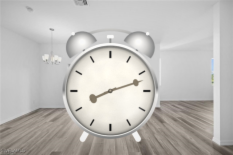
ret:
8,12
